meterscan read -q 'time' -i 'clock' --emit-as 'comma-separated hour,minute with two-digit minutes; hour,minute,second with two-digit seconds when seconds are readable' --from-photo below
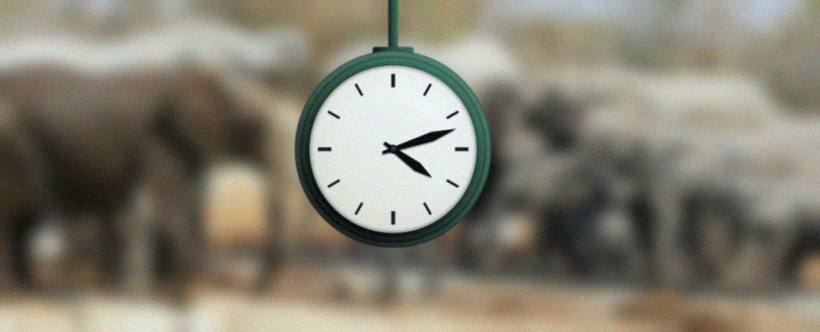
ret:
4,12
